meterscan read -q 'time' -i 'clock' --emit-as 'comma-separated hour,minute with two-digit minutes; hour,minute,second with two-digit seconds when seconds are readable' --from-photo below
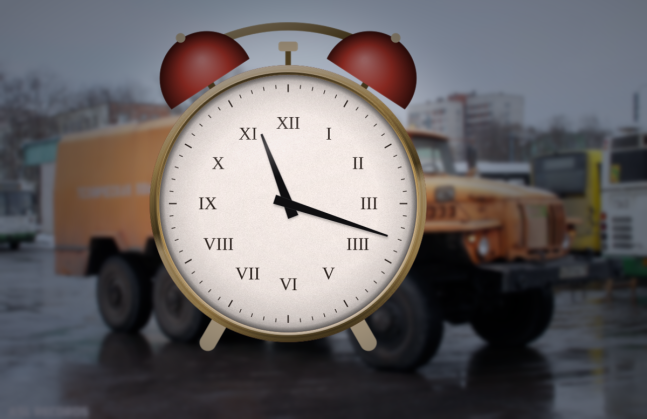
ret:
11,18
